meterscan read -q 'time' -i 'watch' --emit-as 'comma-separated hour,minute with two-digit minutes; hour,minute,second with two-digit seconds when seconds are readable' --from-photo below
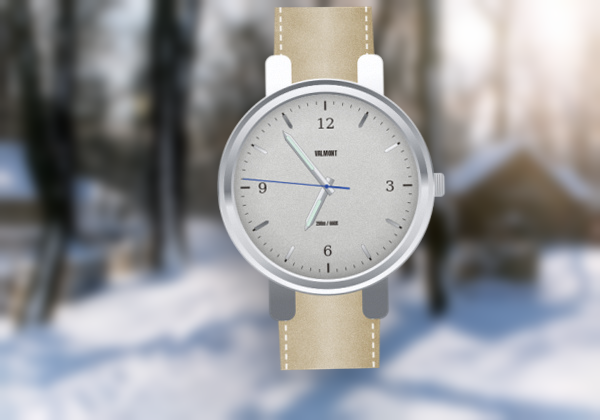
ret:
6,53,46
